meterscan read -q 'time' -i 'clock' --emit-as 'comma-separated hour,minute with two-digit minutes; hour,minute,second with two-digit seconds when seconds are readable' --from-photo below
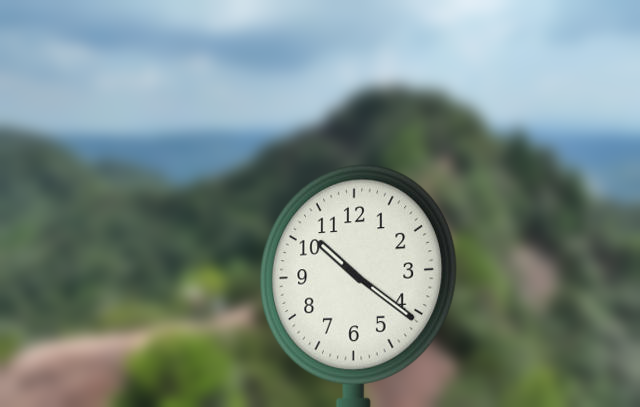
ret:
10,21
